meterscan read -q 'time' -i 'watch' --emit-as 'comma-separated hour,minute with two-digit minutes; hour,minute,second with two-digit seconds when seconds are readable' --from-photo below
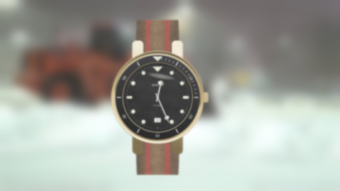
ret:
12,26
